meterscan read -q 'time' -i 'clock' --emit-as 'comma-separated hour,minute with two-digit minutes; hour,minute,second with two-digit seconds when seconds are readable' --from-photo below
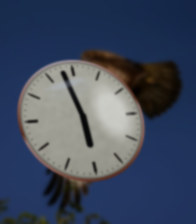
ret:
5,58
